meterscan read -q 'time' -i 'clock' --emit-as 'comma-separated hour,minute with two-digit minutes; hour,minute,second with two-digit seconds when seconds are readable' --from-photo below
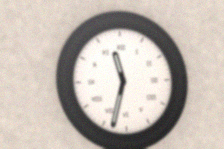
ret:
11,33
